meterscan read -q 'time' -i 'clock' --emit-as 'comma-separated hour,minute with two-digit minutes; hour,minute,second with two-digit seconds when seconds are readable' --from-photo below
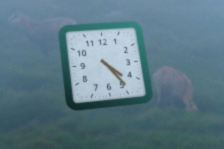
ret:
4,24
